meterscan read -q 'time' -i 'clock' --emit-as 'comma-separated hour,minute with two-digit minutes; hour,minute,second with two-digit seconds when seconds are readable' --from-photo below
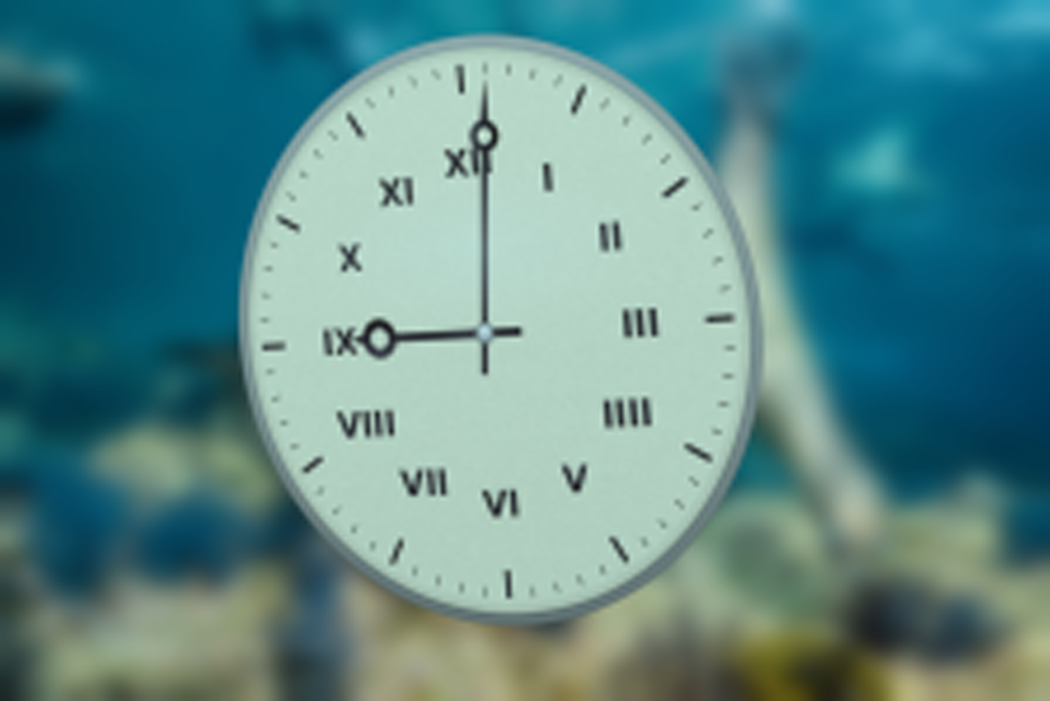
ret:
9,01
